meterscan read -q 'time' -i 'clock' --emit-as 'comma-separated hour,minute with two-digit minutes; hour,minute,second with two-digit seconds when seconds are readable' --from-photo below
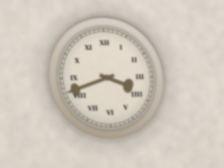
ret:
3,42
